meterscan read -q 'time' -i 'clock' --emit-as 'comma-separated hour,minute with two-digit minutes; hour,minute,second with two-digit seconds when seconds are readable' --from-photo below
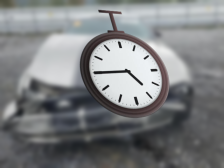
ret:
4,45
